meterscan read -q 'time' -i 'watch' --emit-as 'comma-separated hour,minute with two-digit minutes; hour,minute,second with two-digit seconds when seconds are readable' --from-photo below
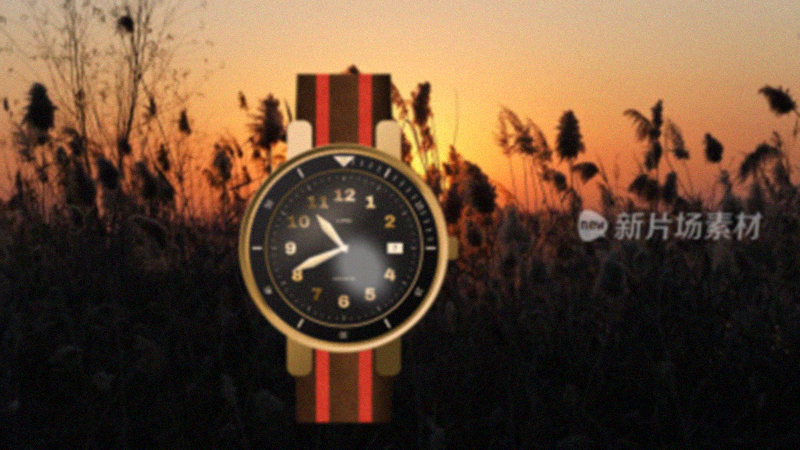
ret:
10,41
